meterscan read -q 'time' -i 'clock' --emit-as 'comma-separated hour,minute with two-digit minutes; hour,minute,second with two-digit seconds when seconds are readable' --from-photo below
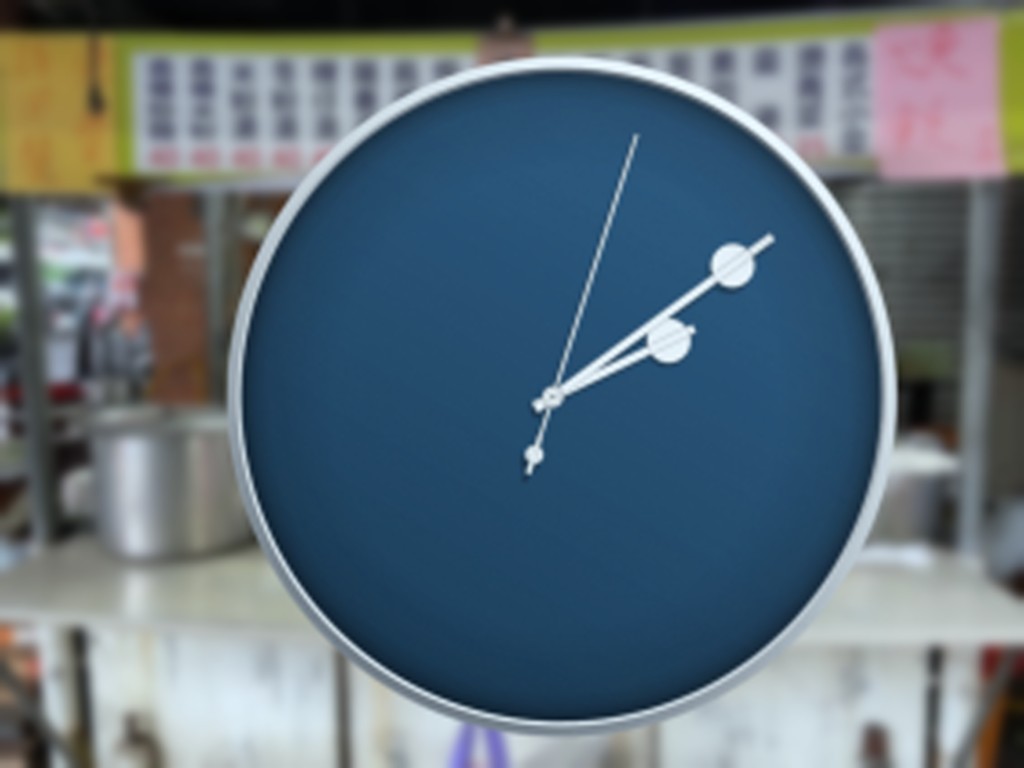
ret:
2,09,03
